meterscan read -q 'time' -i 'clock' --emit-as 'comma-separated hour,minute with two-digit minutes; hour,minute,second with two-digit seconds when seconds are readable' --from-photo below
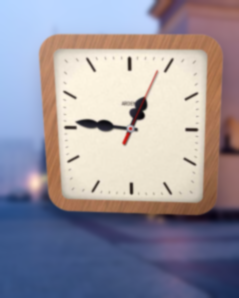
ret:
12,46,04
